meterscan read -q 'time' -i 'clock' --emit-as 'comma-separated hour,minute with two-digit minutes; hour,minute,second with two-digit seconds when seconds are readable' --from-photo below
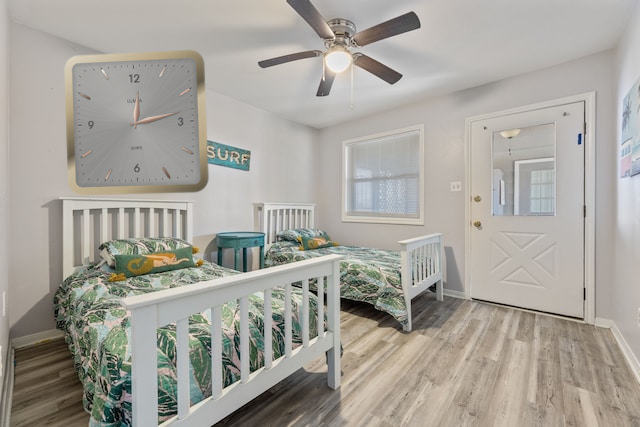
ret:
12,13
